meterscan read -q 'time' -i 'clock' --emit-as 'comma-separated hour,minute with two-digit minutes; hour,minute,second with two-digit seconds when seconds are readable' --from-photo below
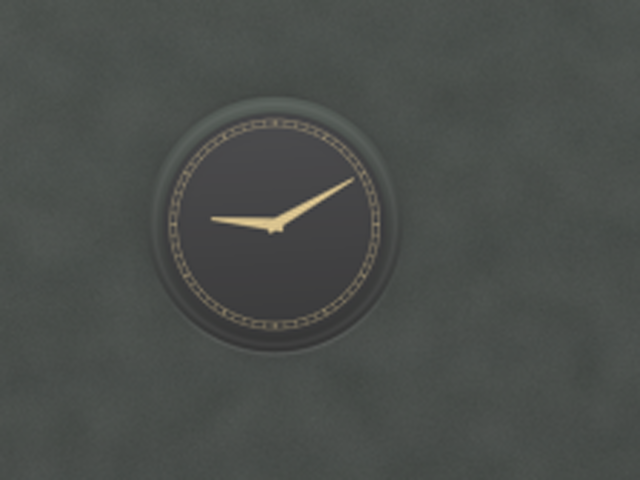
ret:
9,10
